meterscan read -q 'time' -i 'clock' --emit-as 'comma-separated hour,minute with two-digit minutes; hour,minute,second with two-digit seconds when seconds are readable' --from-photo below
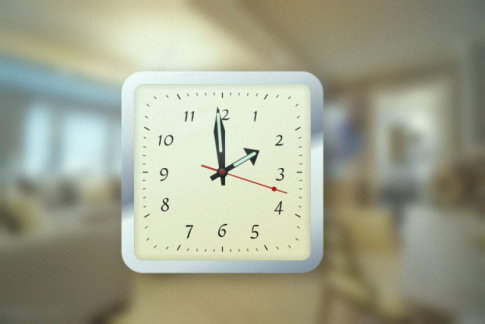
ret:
1,59,18
